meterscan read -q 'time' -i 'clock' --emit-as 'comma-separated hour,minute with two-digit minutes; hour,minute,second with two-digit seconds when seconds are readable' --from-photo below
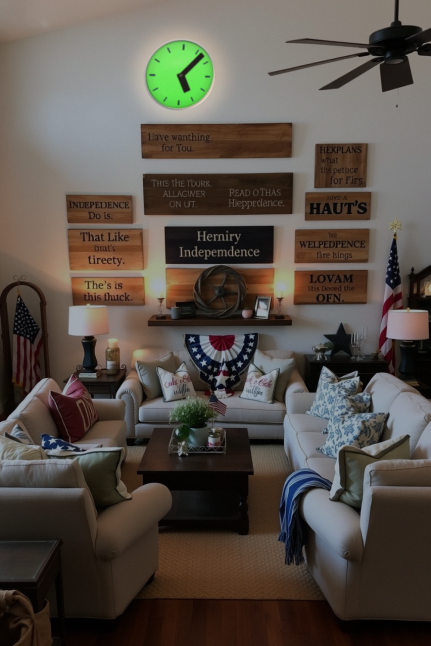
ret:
5,07
